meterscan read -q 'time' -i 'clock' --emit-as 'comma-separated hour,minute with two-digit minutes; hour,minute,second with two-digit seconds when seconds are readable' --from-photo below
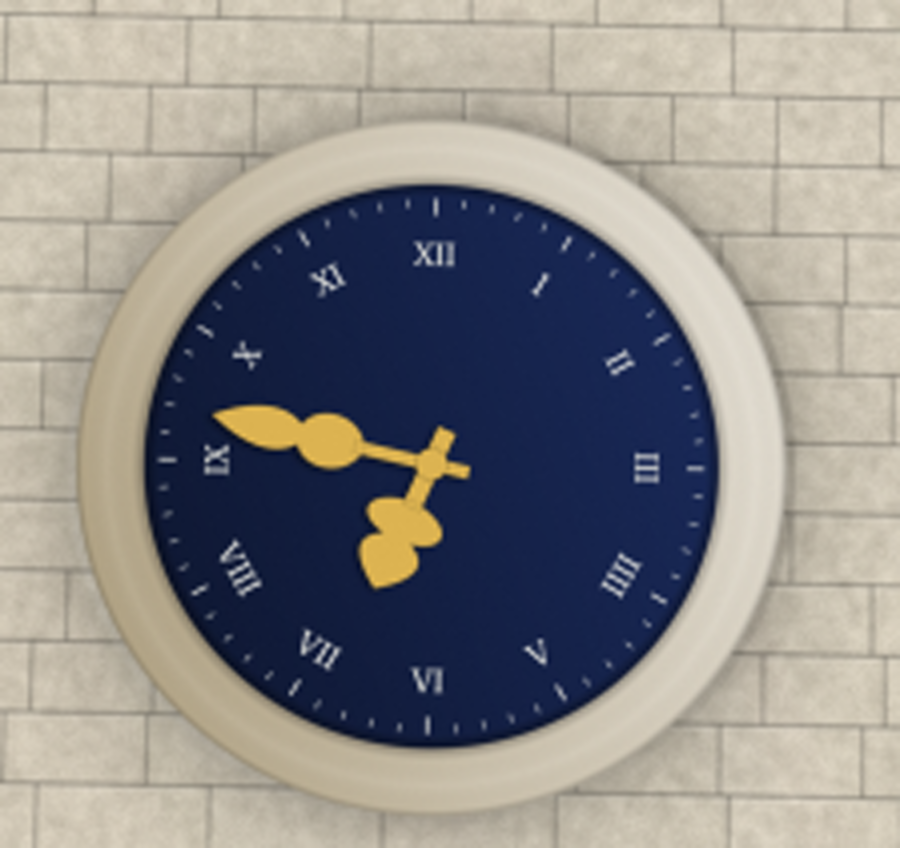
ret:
6,47
